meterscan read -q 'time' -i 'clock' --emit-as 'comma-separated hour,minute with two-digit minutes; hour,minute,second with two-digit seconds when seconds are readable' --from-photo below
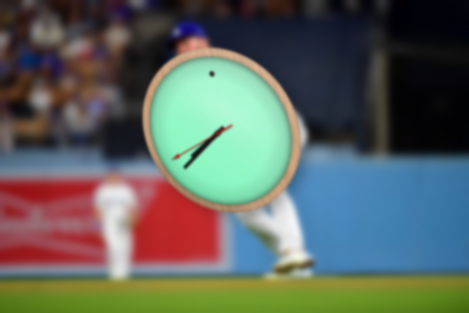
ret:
7,37,40
